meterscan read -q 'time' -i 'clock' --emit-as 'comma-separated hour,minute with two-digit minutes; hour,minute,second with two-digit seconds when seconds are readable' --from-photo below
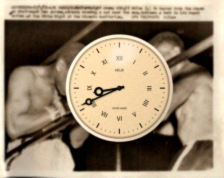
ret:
8,41
